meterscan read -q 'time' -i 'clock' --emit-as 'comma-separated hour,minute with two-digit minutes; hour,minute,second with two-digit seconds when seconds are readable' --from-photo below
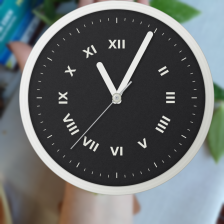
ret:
11,04,37
